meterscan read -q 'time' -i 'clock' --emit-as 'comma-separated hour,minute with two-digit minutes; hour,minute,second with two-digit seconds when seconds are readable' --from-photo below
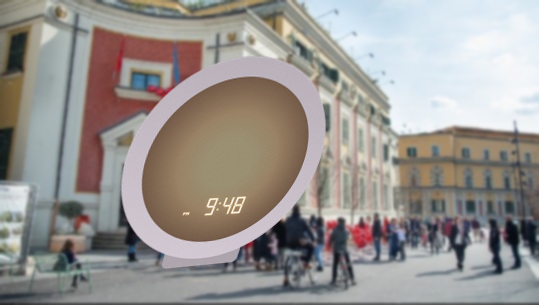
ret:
9,48
